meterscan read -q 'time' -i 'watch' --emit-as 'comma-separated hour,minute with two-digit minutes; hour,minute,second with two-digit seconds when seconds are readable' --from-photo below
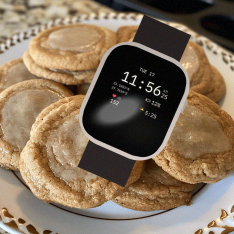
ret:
11,56
